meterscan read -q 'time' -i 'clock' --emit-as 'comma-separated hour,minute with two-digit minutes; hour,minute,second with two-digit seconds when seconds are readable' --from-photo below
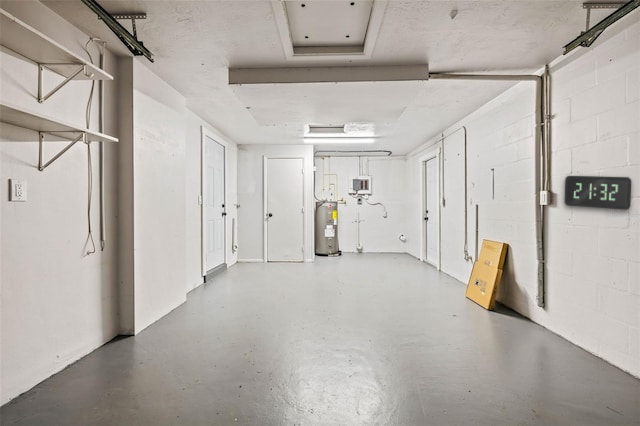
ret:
21,32
